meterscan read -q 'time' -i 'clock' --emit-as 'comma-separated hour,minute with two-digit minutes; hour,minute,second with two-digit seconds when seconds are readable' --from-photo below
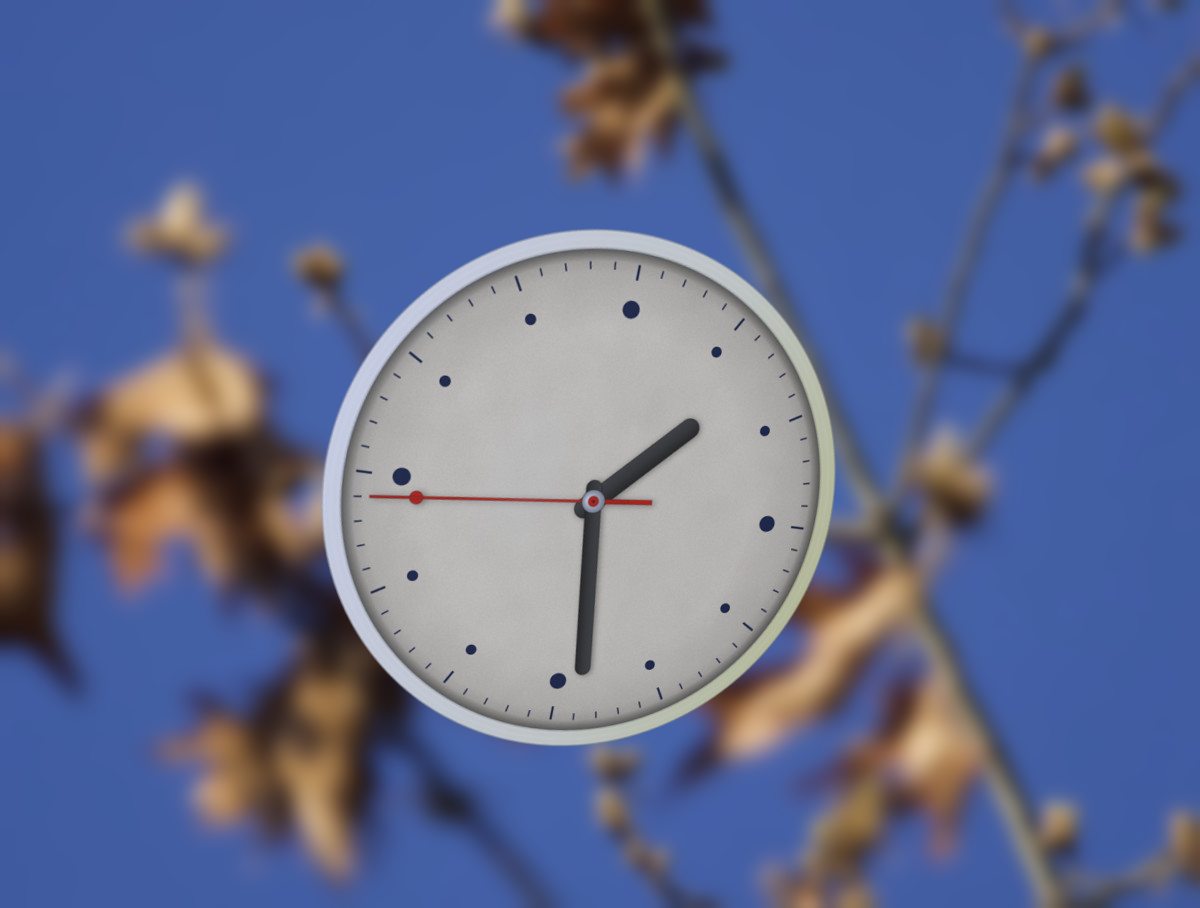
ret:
1,28,44
